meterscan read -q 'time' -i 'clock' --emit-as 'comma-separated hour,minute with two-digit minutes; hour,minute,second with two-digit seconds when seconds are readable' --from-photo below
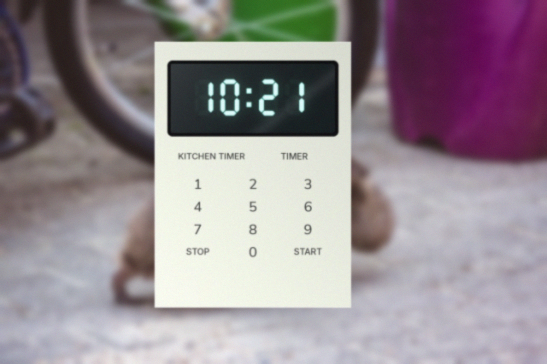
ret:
10,21
